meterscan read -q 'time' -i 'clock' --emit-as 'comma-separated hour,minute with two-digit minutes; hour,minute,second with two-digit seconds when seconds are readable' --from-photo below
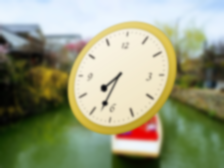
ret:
7,33
